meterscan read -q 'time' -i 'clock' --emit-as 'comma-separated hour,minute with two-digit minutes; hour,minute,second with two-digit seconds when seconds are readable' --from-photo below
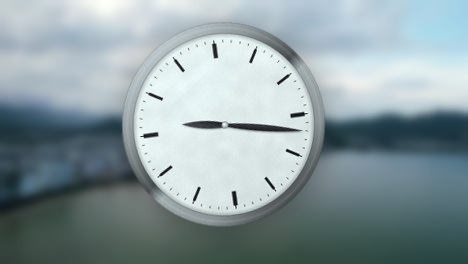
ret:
9,17
